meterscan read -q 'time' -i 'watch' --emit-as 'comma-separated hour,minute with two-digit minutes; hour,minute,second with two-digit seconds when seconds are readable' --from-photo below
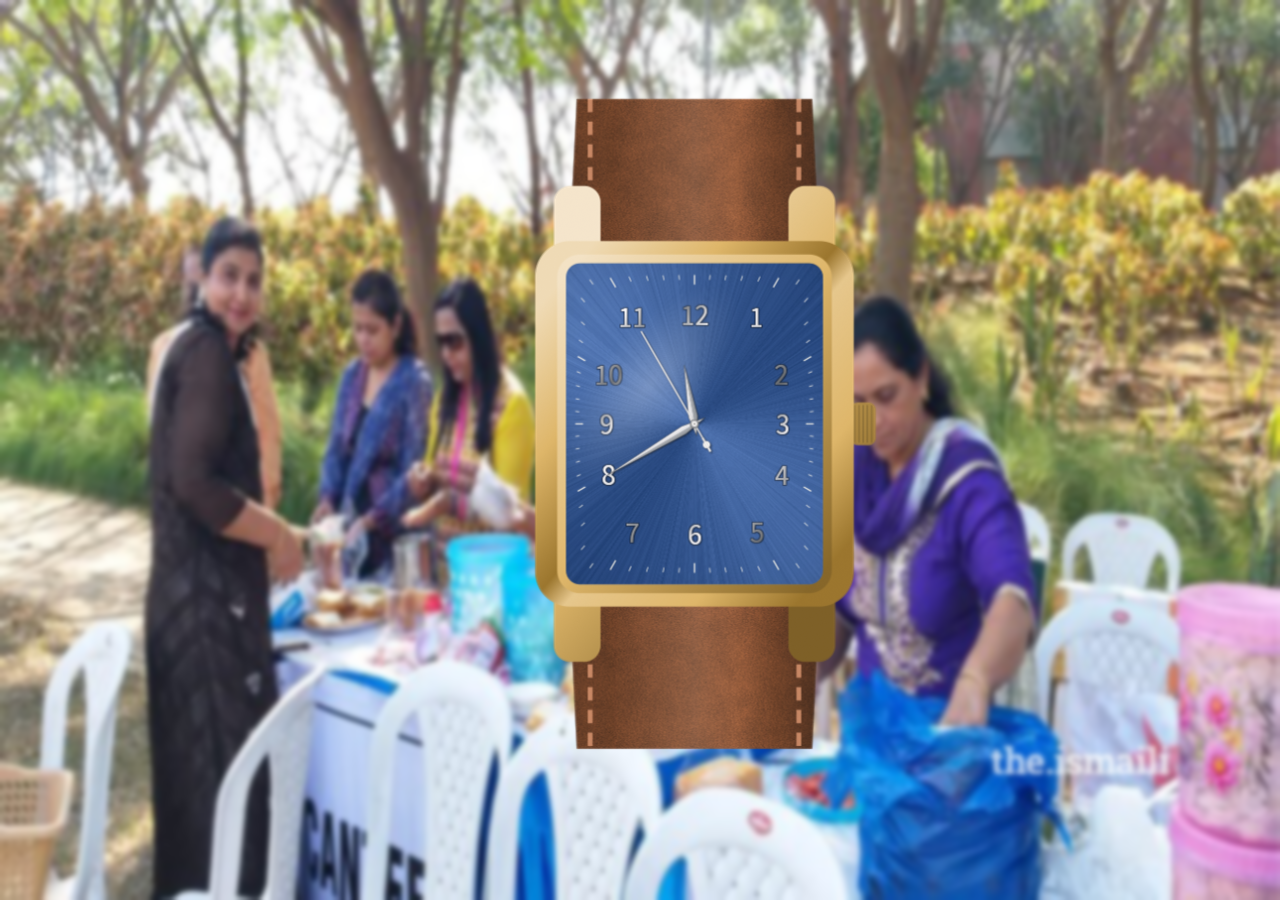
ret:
11,39,55
